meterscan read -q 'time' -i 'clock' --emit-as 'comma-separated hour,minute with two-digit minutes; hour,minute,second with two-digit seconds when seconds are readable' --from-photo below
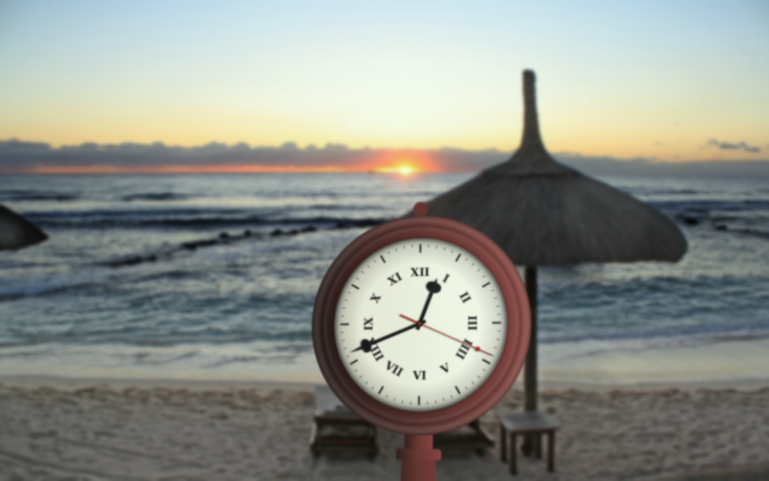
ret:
12,41,19
